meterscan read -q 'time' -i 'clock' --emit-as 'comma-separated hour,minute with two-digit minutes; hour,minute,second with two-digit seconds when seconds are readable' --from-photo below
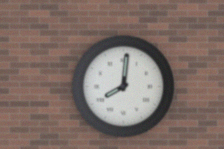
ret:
8,01
